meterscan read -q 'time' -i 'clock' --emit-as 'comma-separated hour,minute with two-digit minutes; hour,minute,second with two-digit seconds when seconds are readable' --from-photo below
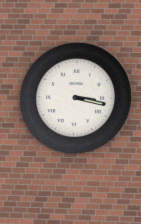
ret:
3,17
